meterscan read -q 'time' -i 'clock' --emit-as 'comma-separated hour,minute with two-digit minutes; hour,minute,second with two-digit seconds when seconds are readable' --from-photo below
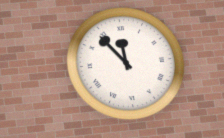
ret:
11,54
